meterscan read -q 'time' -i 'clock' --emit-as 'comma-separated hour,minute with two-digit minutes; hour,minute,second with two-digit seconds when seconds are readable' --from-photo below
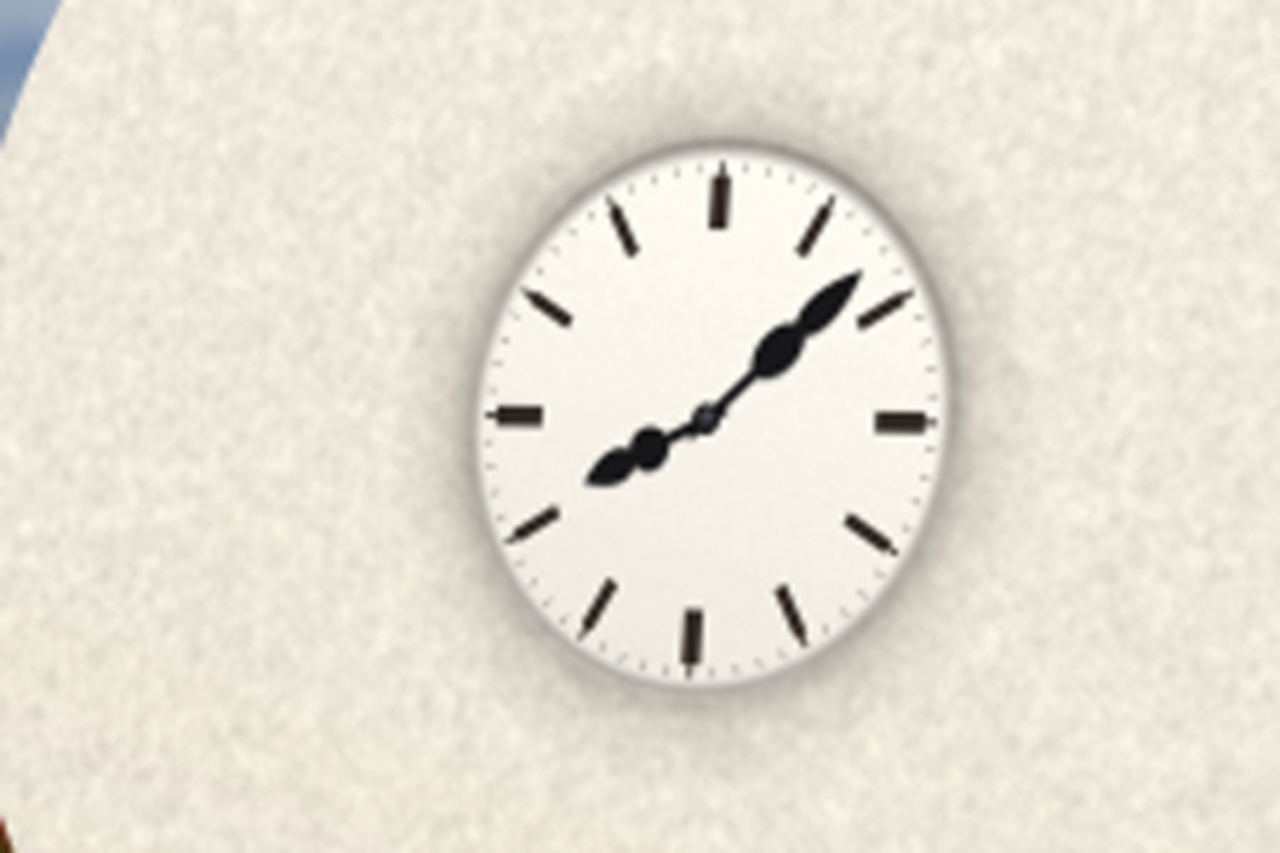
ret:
8,08
